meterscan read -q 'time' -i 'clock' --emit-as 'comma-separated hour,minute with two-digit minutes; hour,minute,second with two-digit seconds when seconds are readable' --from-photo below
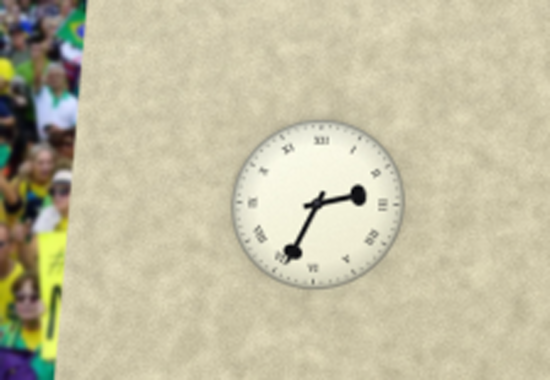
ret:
2,34
